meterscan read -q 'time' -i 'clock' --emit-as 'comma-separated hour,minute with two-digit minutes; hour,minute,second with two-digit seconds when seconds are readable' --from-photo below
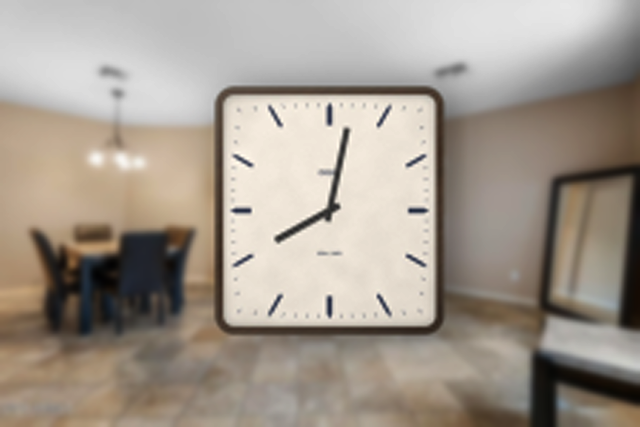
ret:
8,02
